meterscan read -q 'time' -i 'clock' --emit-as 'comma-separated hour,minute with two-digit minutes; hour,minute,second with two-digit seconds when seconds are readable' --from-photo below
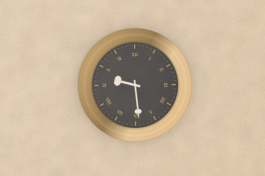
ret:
9,29
